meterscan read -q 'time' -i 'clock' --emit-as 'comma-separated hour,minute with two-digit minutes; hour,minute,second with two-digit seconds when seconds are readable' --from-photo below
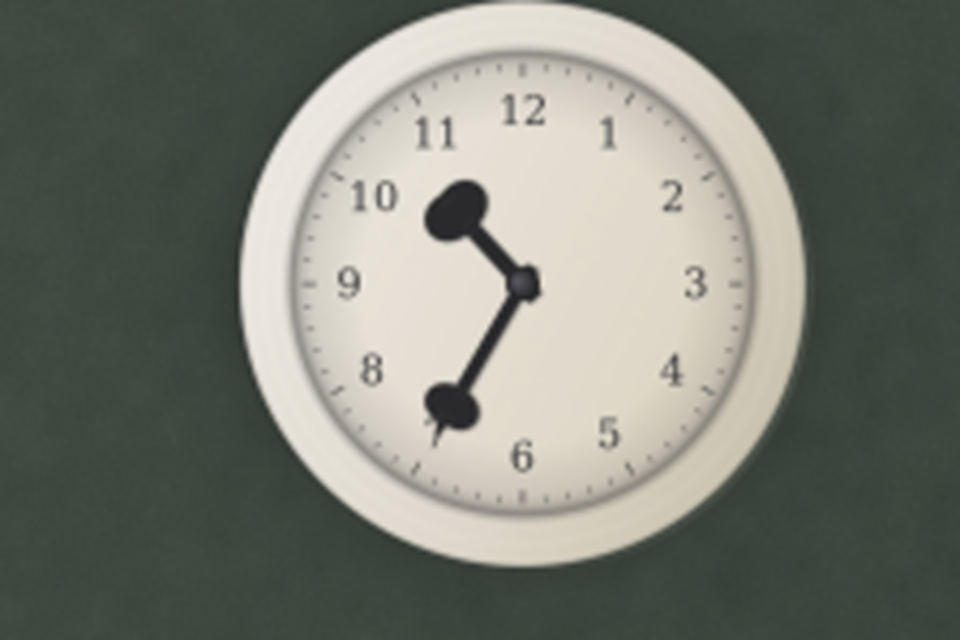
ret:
10,35
